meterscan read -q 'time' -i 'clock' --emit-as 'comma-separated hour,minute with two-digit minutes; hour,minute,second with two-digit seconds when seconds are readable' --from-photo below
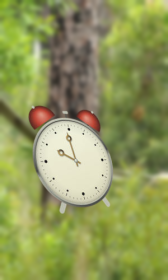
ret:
9,59
